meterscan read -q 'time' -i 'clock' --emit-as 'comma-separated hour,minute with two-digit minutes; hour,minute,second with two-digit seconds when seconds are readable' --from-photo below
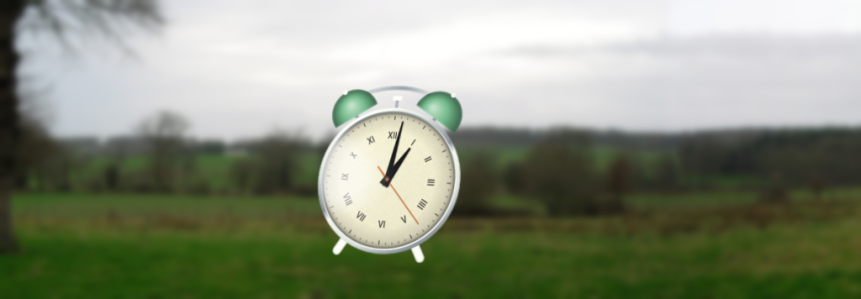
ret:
1,01,23
